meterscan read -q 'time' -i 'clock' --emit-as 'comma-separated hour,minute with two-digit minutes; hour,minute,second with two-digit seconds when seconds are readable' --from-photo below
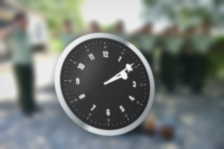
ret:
2,09
